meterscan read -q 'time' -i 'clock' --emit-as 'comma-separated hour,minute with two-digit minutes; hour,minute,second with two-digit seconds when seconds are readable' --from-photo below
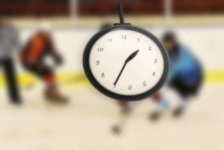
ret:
1,35
